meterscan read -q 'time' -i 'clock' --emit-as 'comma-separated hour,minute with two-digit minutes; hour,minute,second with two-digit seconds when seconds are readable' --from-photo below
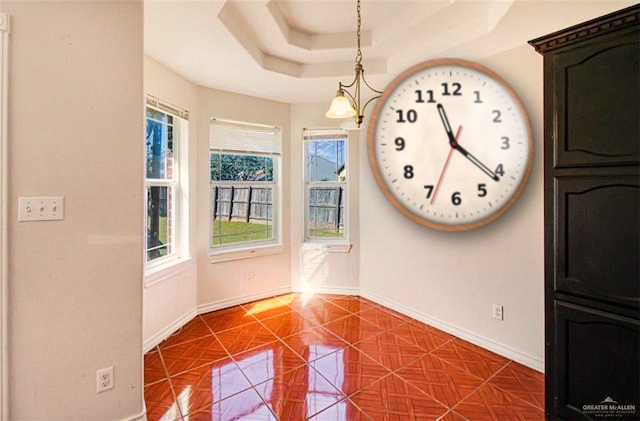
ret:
11,21,34
